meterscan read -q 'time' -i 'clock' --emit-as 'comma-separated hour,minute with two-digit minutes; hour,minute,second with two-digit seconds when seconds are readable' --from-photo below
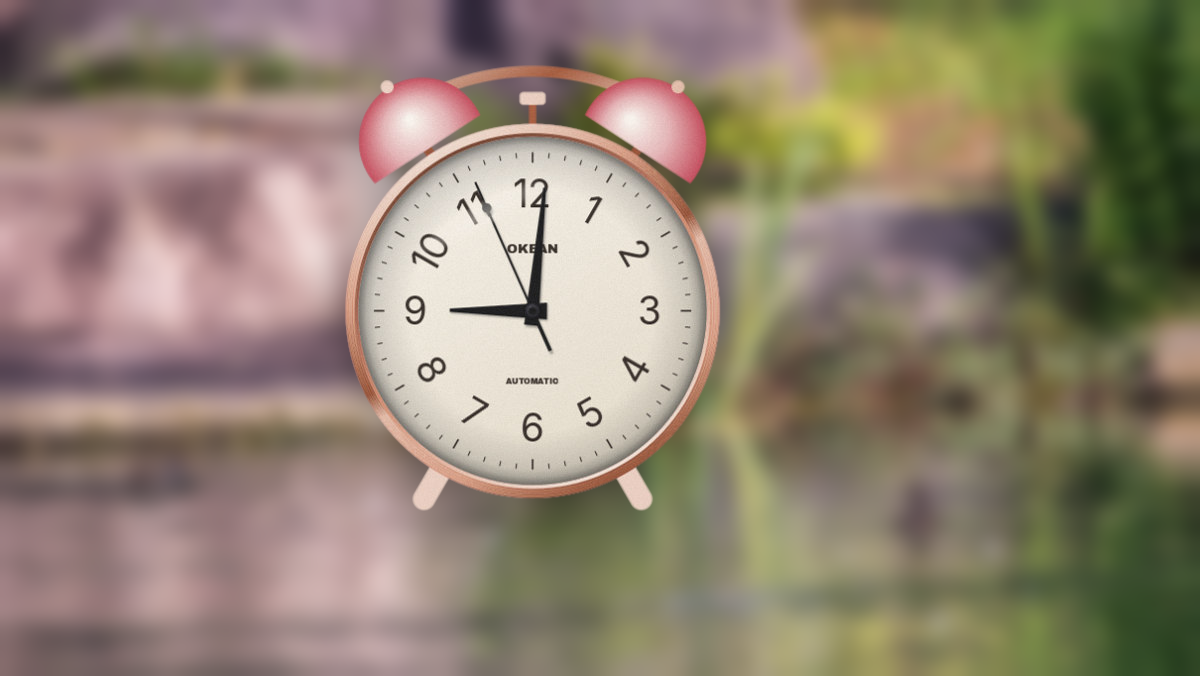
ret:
9,00,56
